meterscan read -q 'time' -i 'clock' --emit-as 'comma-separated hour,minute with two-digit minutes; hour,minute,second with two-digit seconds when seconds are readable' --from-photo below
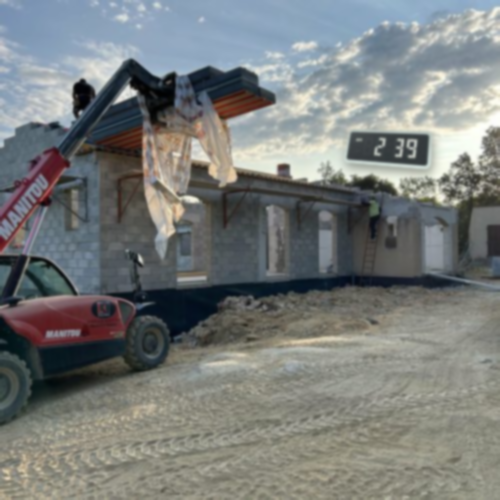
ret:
2,39
